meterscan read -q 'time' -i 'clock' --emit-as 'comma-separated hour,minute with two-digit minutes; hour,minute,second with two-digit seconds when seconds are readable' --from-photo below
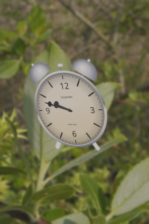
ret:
9,48
